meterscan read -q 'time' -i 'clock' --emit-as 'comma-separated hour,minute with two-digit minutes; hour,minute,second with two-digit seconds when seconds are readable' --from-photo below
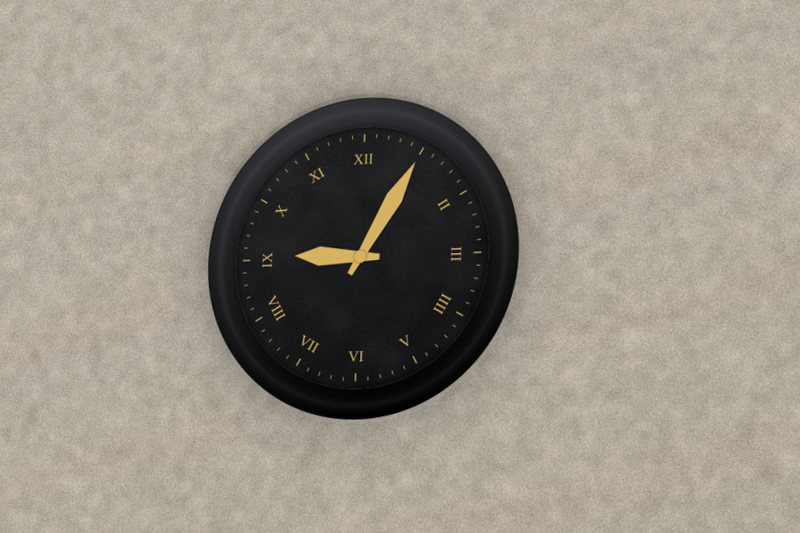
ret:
9,05
